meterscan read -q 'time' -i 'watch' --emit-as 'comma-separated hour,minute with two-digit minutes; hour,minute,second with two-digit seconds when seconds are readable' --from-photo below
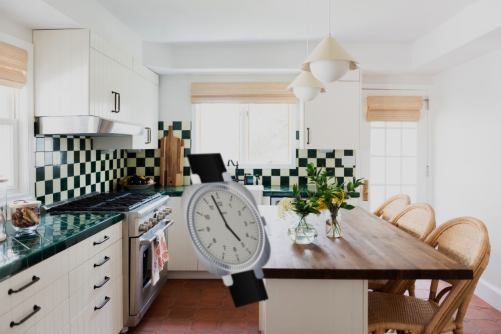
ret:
4,58
